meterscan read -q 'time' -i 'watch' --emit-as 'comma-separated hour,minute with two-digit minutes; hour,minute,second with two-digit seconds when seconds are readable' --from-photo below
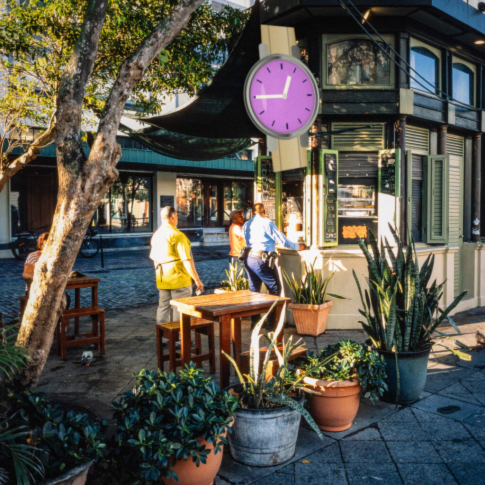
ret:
12,45
